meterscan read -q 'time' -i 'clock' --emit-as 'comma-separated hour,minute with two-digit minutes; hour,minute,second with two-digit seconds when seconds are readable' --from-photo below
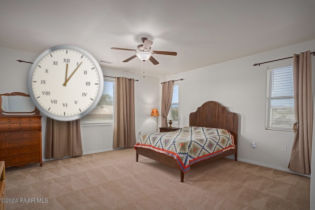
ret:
12,06
